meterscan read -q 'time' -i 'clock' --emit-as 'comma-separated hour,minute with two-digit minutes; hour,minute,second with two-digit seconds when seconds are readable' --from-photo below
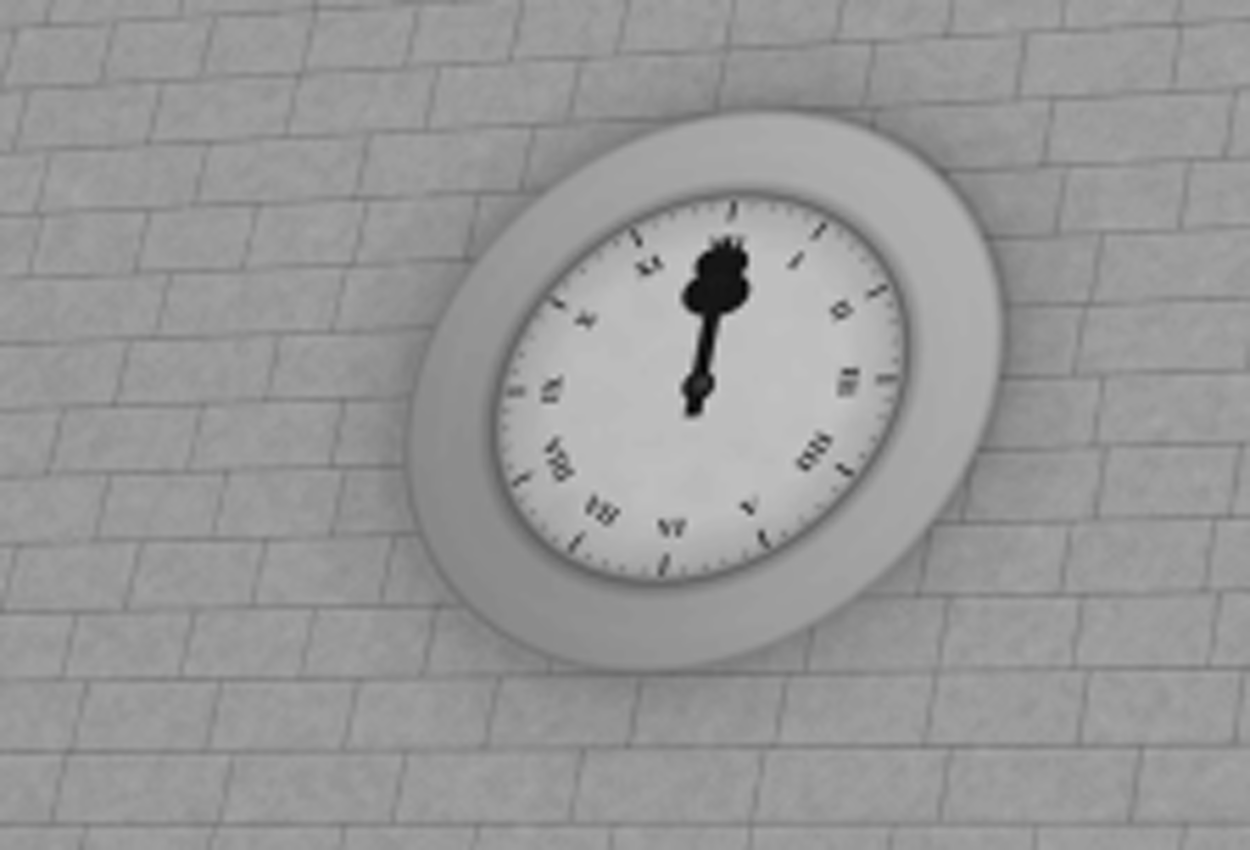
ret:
12,00
